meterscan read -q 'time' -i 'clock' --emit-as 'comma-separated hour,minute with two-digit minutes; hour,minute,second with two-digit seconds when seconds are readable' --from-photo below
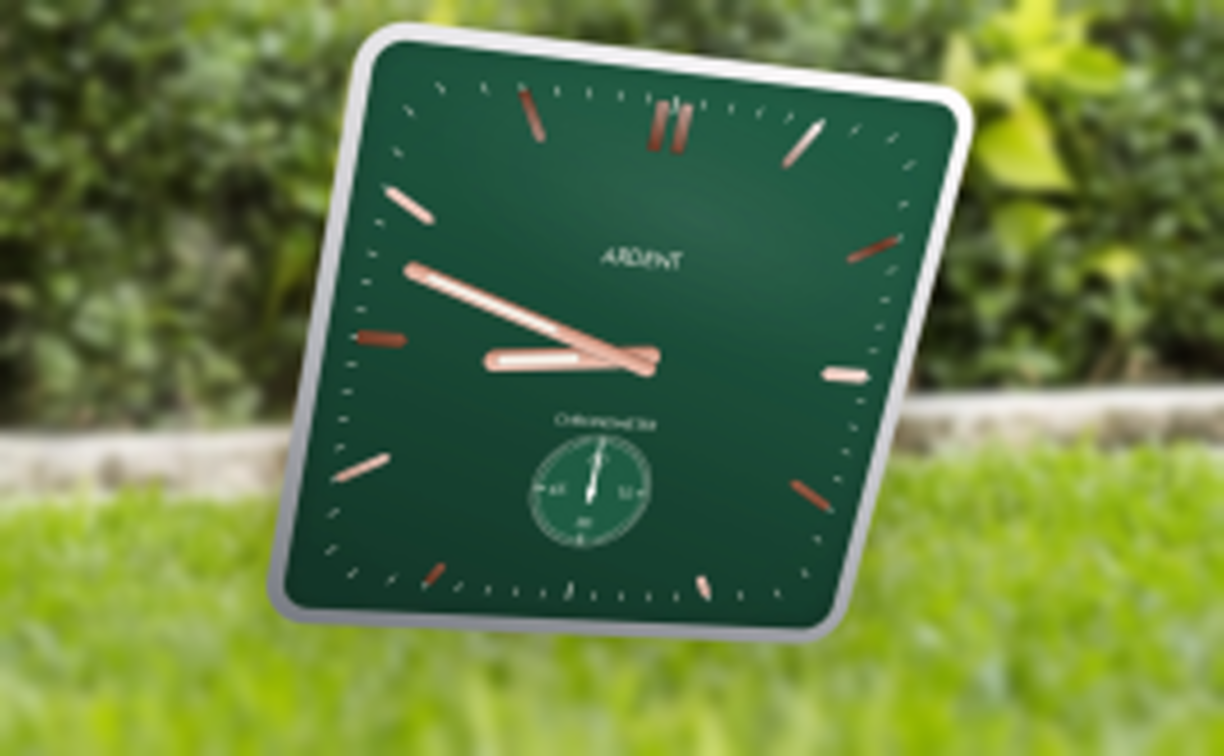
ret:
8,48
